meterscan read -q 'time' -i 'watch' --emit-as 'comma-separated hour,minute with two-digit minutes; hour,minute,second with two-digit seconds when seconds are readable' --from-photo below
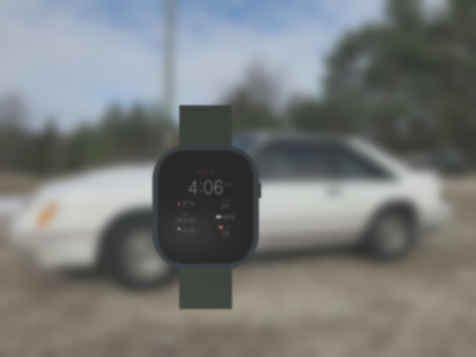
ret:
4,06
